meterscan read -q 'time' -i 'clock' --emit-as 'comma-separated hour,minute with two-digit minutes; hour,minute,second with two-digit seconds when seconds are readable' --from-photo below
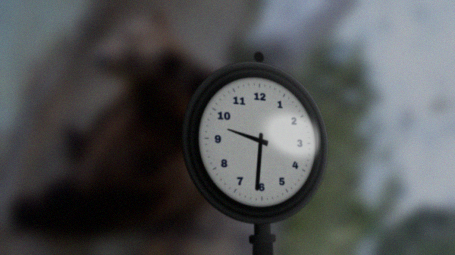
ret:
9,31
